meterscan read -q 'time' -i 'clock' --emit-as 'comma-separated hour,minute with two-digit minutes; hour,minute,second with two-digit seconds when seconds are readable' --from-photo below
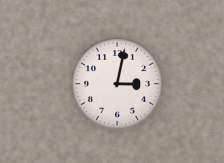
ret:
3,02
